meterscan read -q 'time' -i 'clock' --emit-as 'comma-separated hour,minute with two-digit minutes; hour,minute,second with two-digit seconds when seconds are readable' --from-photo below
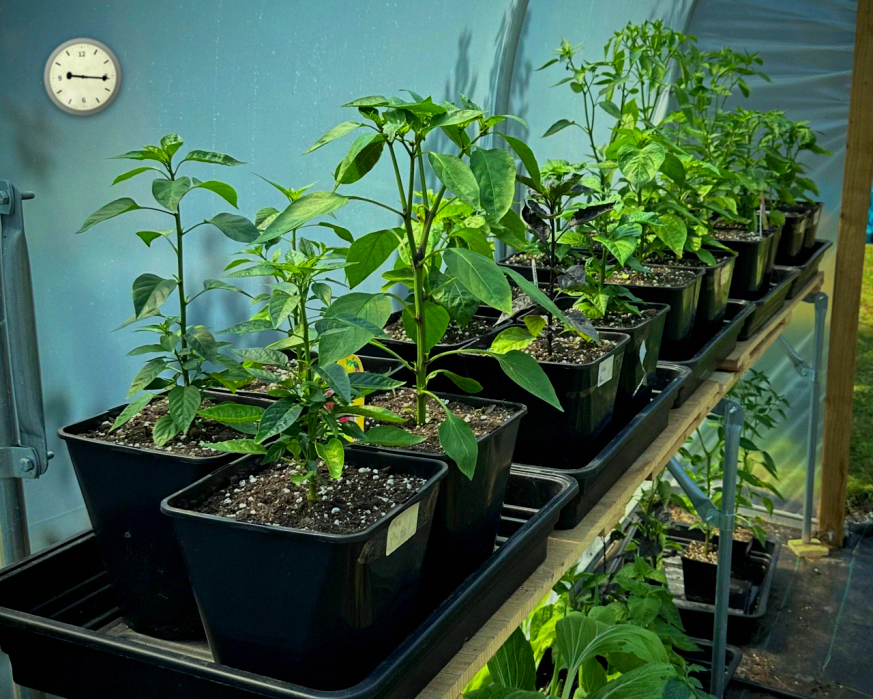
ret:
9,16
